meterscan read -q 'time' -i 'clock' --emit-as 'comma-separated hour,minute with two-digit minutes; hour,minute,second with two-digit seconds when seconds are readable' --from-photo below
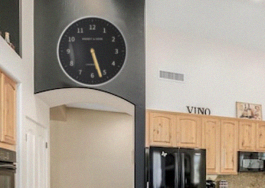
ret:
5,27
